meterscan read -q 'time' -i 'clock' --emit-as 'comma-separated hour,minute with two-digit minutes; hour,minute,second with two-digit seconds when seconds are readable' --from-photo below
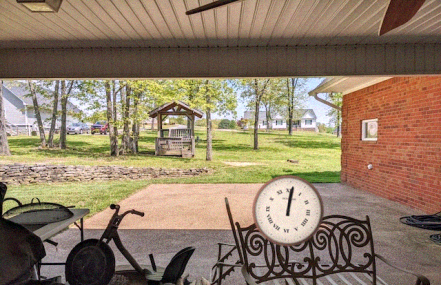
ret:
12,01
